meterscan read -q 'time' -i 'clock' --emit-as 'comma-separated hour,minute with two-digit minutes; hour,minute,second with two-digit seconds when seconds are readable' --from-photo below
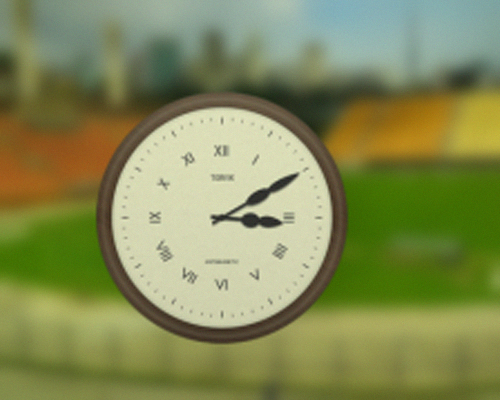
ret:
3,10
